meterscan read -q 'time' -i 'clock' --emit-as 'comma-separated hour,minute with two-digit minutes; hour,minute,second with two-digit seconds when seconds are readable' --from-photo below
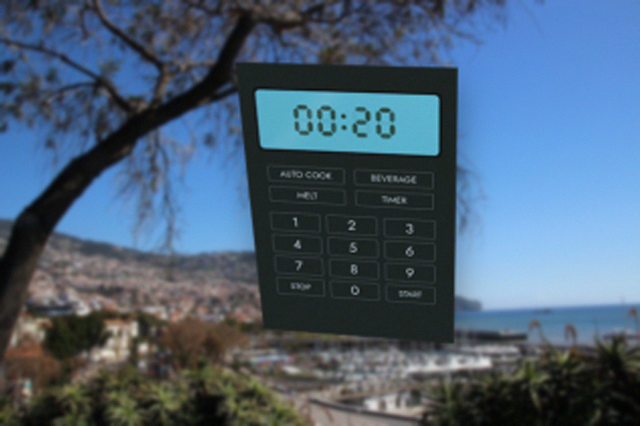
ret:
0,20
